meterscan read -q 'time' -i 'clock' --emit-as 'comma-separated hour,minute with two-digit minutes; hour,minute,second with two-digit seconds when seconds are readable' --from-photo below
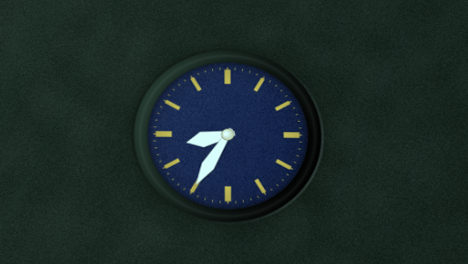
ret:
8,35
